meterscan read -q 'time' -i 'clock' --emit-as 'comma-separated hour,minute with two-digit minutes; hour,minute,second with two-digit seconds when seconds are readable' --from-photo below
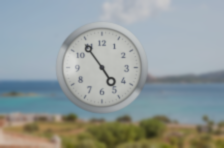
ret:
4,54
